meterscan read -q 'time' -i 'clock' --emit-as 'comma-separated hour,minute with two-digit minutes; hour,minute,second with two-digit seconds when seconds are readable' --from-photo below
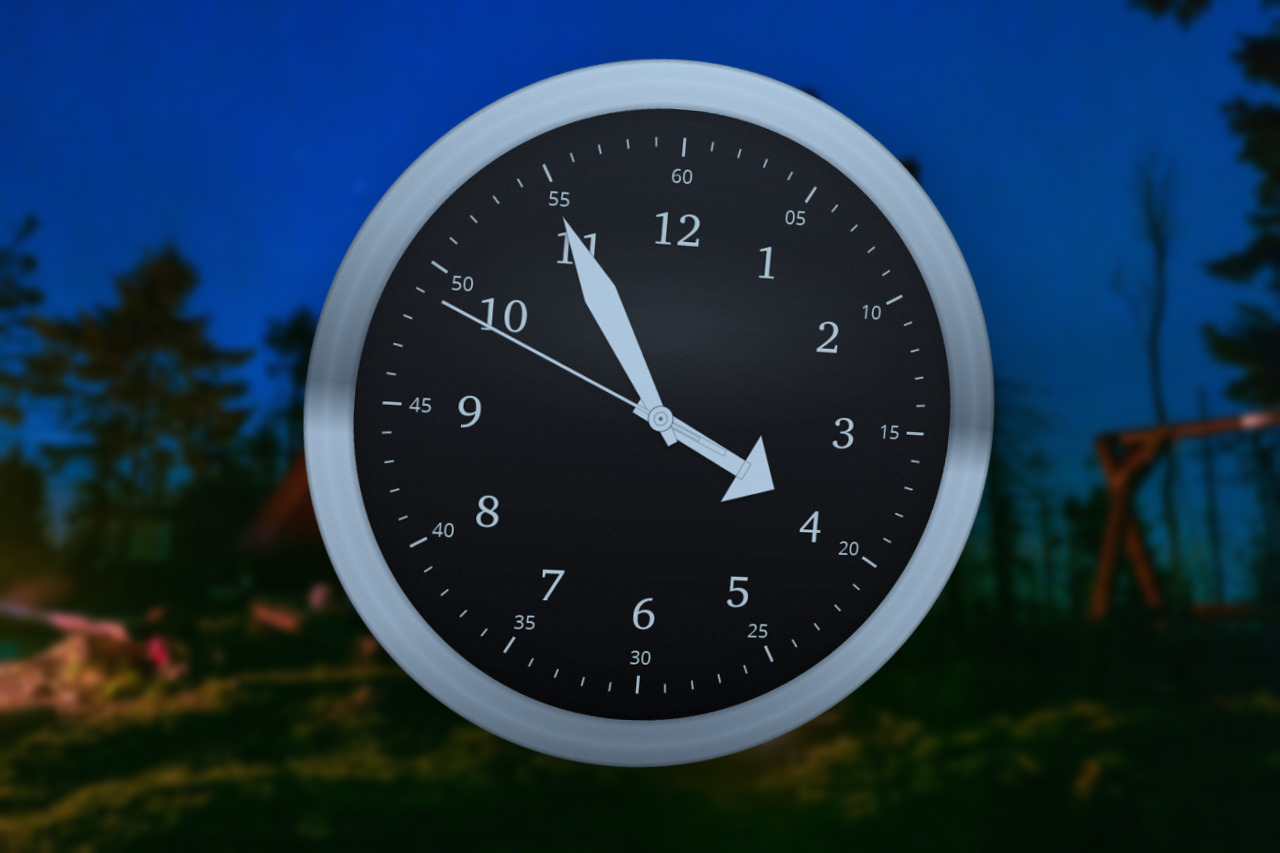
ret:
3,54,49
